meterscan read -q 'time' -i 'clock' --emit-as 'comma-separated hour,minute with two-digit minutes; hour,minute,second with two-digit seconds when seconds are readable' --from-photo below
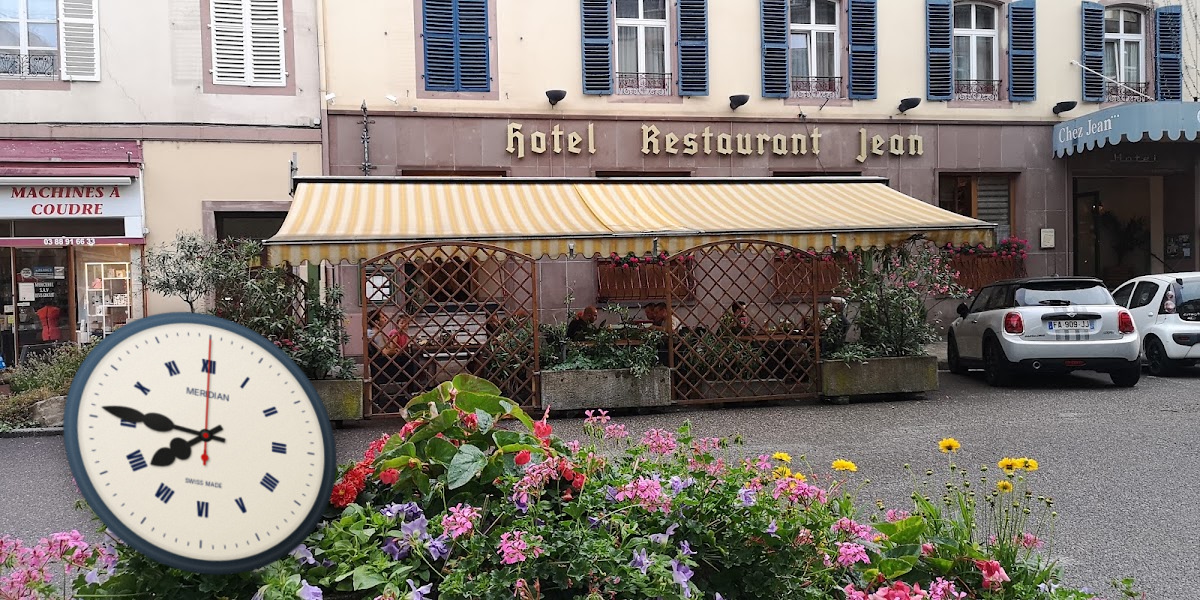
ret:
7,46,00
